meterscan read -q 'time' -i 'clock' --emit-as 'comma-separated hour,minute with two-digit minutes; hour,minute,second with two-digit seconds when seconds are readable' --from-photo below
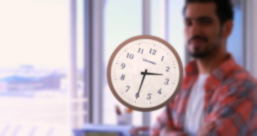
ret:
2,30
